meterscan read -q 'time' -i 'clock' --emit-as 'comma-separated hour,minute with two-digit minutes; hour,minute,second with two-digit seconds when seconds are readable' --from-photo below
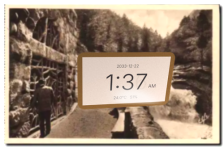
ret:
1,37
